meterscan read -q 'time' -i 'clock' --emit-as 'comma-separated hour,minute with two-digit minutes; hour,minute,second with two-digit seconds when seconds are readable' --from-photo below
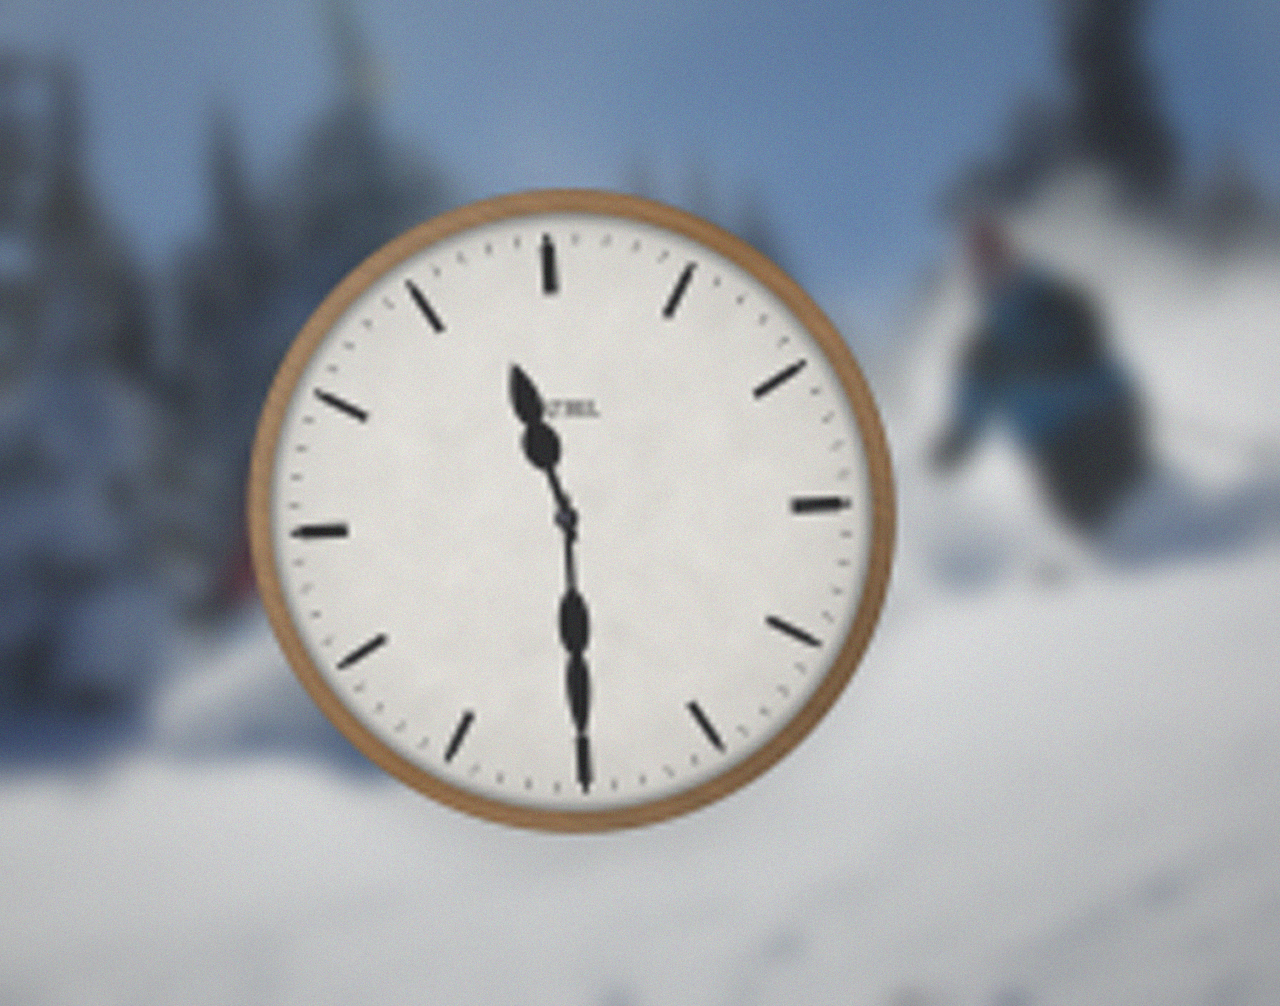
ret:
11,30
